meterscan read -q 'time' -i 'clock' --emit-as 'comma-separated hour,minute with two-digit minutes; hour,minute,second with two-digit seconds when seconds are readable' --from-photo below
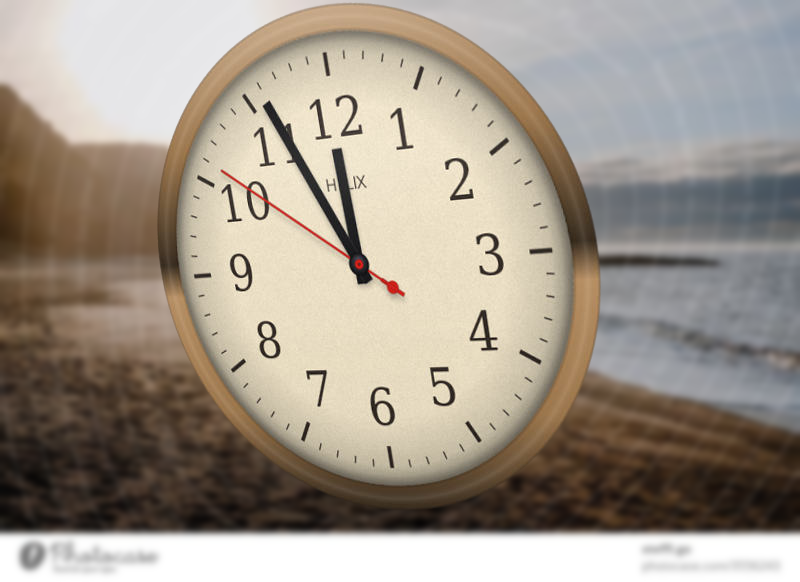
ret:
11,55,51
